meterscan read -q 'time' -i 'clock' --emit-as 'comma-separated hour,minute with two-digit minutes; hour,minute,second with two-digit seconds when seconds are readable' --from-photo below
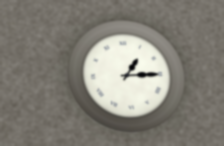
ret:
1,15
